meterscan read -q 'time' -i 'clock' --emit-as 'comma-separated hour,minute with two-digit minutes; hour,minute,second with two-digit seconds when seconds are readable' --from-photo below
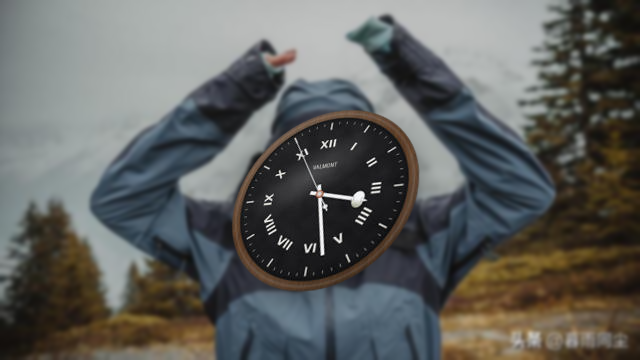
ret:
3,27,55
